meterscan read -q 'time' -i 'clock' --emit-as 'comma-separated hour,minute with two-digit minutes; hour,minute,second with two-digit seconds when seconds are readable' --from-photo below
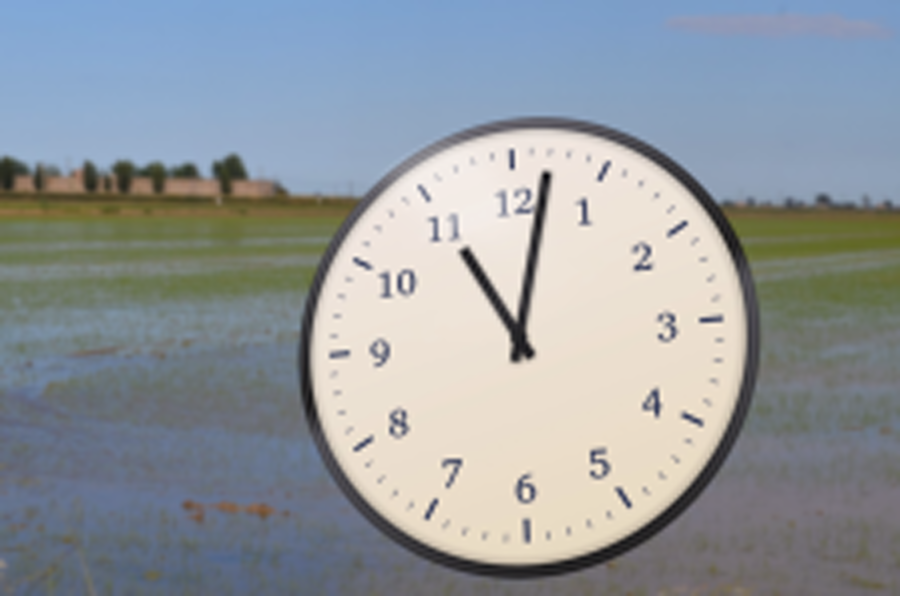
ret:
11,02
